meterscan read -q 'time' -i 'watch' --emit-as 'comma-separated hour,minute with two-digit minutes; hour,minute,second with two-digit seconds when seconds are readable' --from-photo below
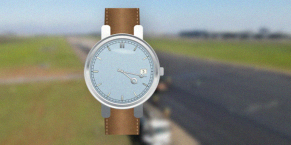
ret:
4,17
